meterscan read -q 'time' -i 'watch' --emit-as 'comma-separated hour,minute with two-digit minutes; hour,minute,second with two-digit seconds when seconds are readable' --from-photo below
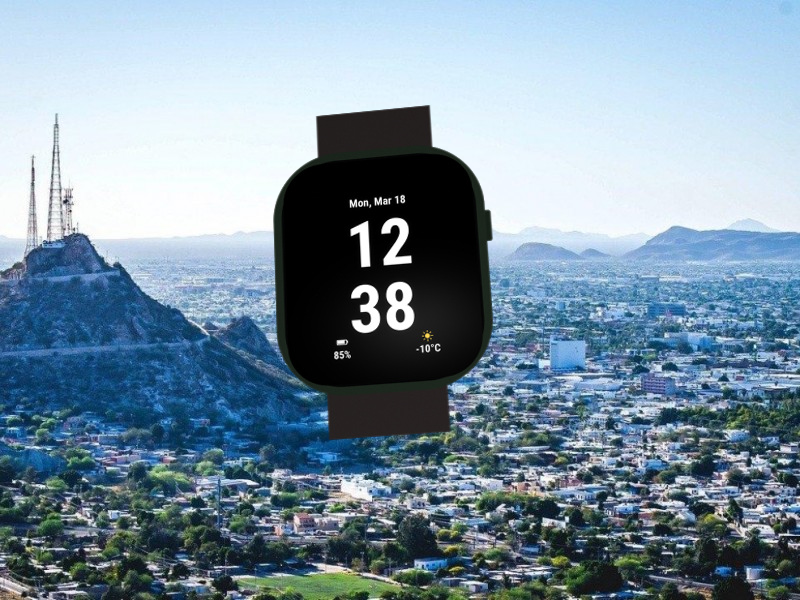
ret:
12,38
